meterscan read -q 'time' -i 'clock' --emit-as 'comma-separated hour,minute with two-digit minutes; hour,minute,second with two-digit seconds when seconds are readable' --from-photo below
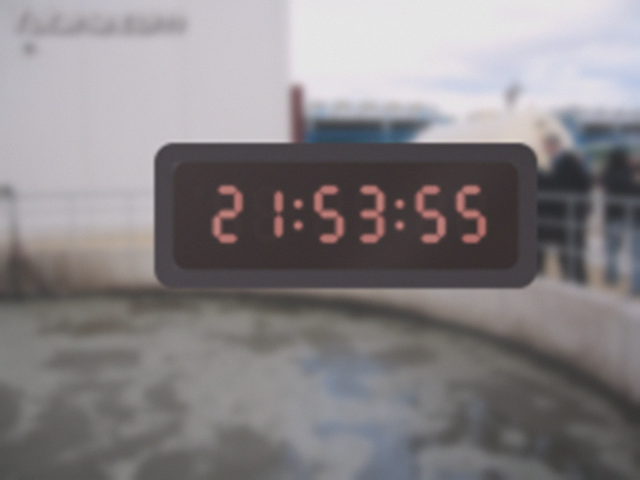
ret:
21,53,55
